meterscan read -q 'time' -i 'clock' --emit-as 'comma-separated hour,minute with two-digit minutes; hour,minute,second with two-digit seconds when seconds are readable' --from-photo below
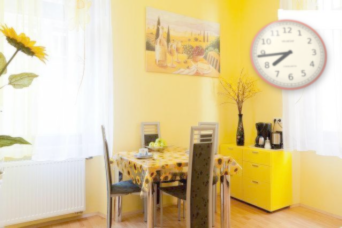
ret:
7,44
